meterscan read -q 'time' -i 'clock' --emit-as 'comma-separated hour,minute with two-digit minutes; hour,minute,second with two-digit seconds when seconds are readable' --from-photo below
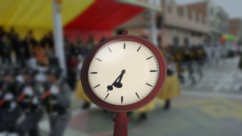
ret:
6,36
